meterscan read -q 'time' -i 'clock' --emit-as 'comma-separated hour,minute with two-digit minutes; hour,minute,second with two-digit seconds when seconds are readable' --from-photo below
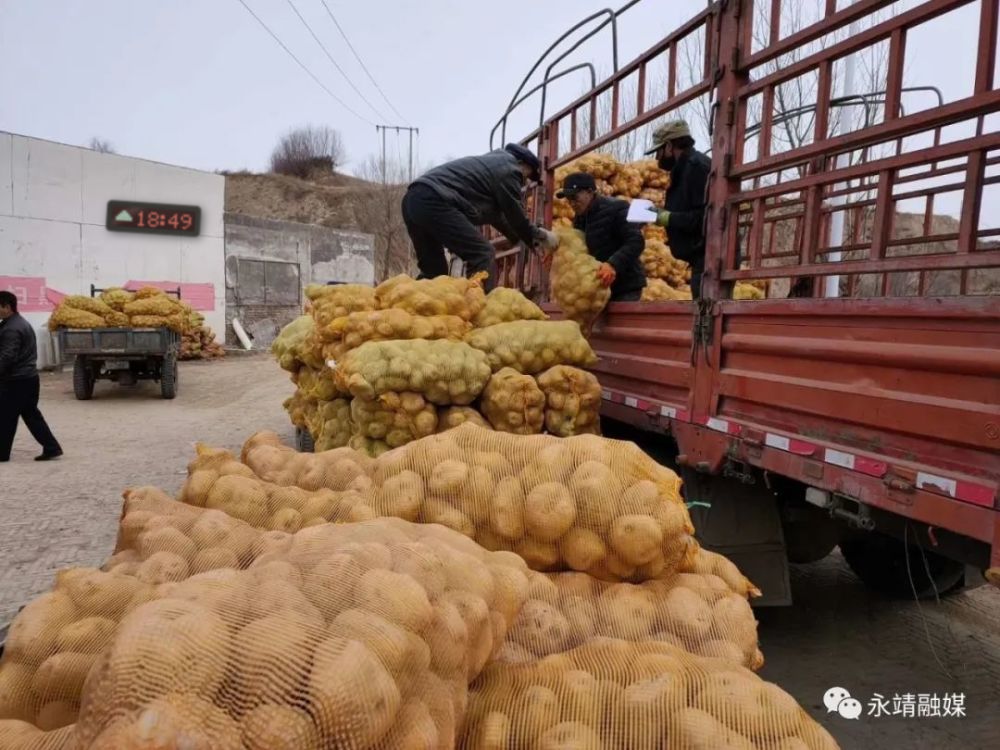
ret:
18,49
